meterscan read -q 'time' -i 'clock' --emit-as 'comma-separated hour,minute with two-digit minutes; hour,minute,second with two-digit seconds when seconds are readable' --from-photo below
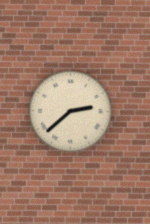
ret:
2,38
